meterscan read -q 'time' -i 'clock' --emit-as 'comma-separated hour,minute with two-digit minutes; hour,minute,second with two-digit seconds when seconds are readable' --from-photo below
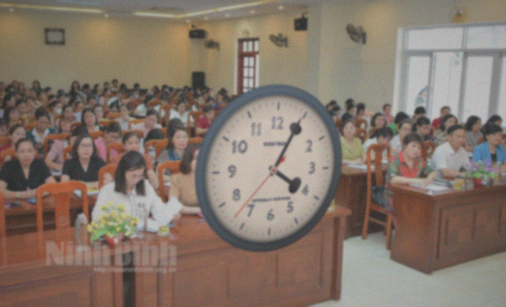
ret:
4,04,37
